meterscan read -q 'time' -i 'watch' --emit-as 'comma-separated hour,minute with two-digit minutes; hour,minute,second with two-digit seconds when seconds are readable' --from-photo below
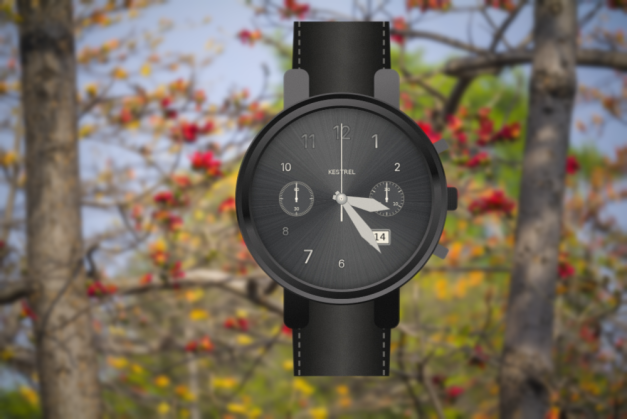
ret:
3,24
